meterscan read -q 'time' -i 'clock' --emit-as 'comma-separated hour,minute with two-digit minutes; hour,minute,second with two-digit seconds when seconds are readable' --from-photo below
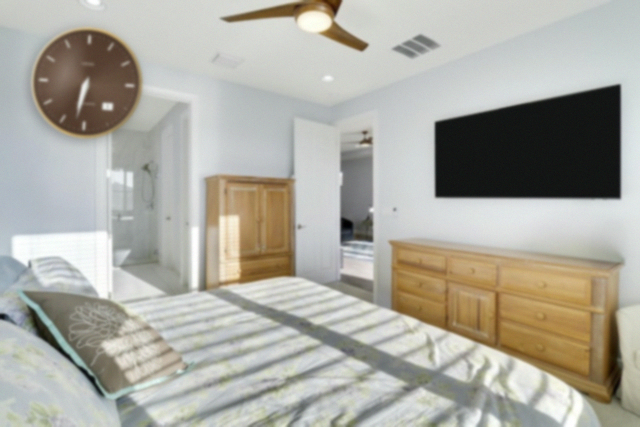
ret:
6,32
